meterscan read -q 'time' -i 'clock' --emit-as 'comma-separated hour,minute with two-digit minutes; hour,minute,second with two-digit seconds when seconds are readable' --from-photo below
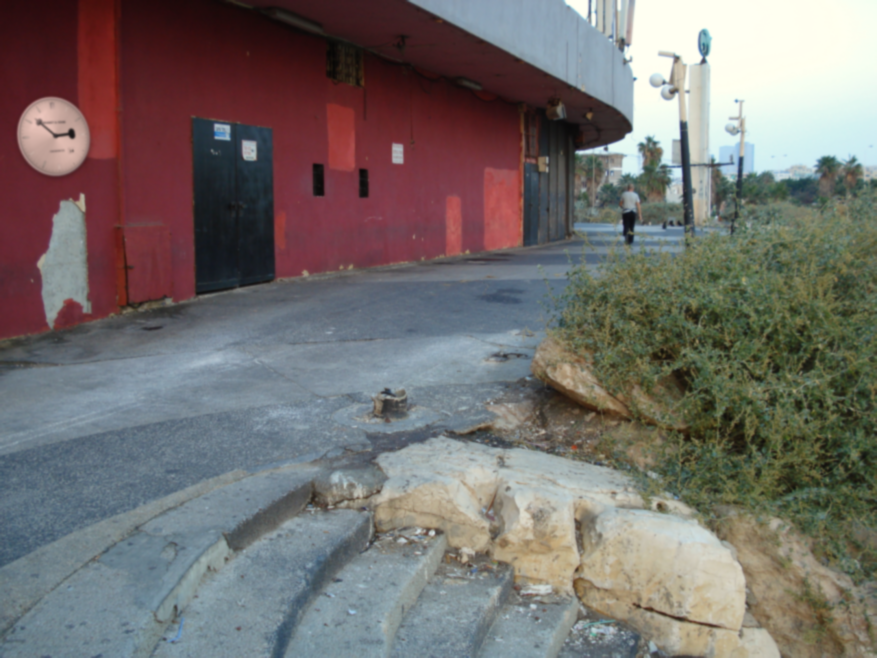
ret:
2,52
